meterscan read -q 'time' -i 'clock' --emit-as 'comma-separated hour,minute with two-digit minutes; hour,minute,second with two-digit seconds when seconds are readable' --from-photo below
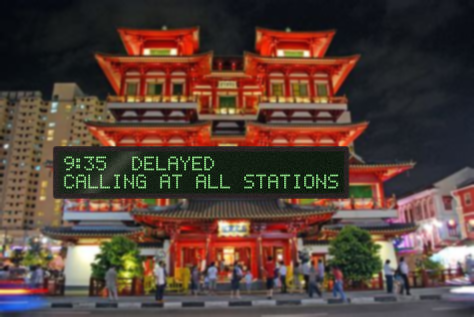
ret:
9,35
